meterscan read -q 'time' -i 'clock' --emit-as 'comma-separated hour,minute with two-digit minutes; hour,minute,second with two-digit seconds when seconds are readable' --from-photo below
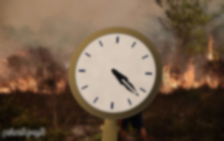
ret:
4,22
